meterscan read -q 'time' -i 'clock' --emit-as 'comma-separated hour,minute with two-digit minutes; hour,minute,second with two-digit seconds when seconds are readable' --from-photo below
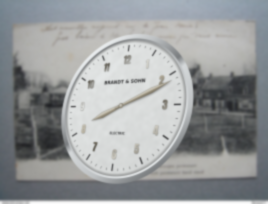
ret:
8,11
